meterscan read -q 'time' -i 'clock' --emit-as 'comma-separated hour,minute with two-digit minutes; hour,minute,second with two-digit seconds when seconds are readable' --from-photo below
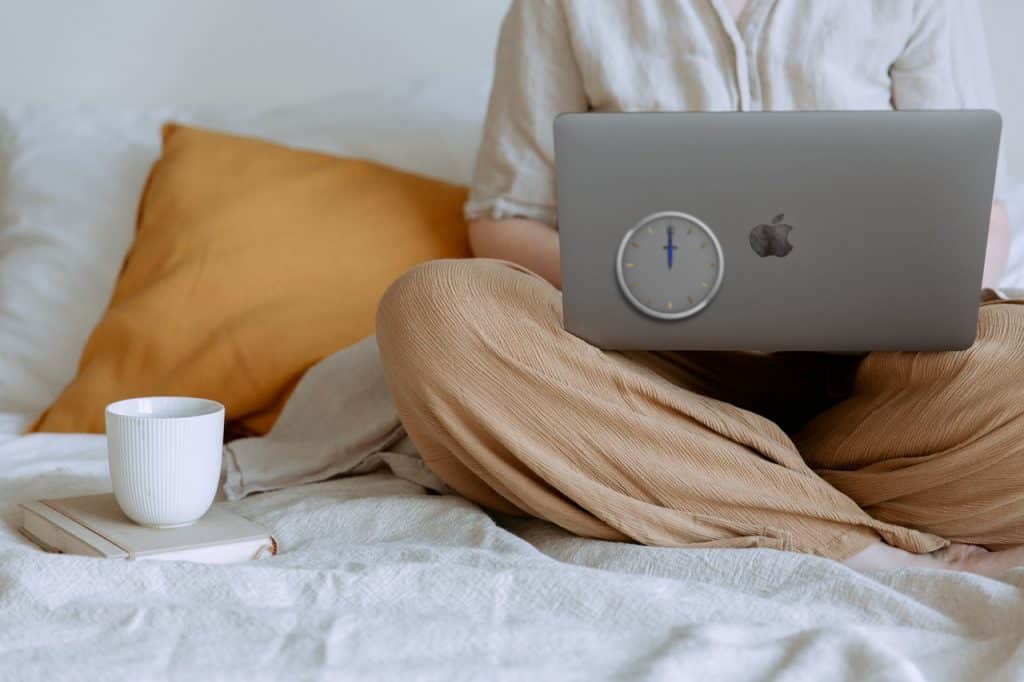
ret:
12,00
